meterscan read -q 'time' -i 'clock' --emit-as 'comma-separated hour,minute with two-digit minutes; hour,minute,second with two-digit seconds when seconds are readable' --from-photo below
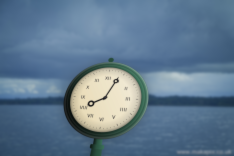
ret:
8,04
